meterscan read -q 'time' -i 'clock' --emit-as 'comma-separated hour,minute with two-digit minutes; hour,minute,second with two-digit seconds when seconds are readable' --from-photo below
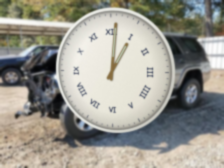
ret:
1,01
